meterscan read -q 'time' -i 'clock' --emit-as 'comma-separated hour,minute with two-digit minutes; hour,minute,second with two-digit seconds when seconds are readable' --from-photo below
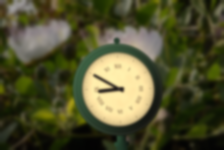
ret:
8,50
